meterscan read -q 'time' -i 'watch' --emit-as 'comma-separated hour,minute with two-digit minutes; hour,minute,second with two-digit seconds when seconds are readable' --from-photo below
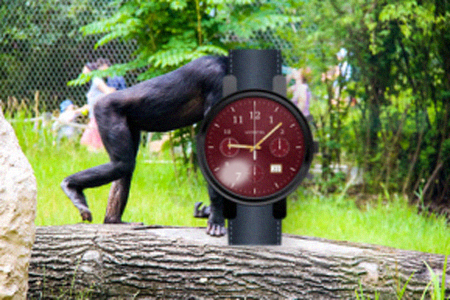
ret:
9,08
